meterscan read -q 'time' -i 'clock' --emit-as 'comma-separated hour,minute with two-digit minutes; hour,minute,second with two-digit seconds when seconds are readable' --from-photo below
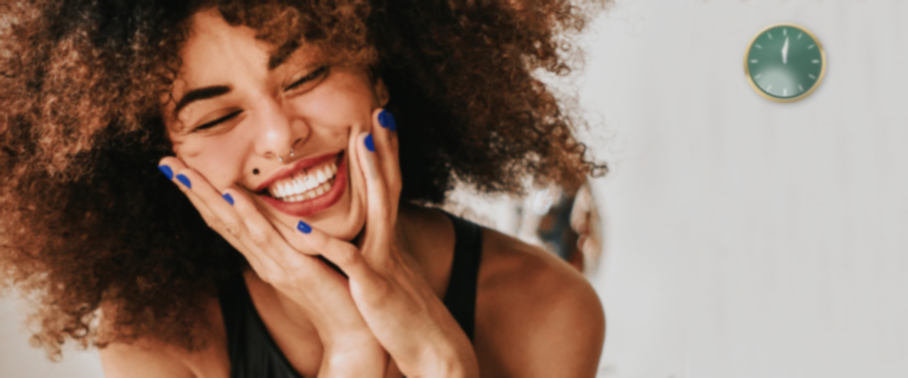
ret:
12,01
